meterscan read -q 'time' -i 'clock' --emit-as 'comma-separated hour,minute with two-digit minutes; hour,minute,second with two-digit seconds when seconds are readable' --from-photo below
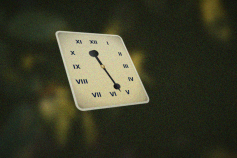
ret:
11,27
